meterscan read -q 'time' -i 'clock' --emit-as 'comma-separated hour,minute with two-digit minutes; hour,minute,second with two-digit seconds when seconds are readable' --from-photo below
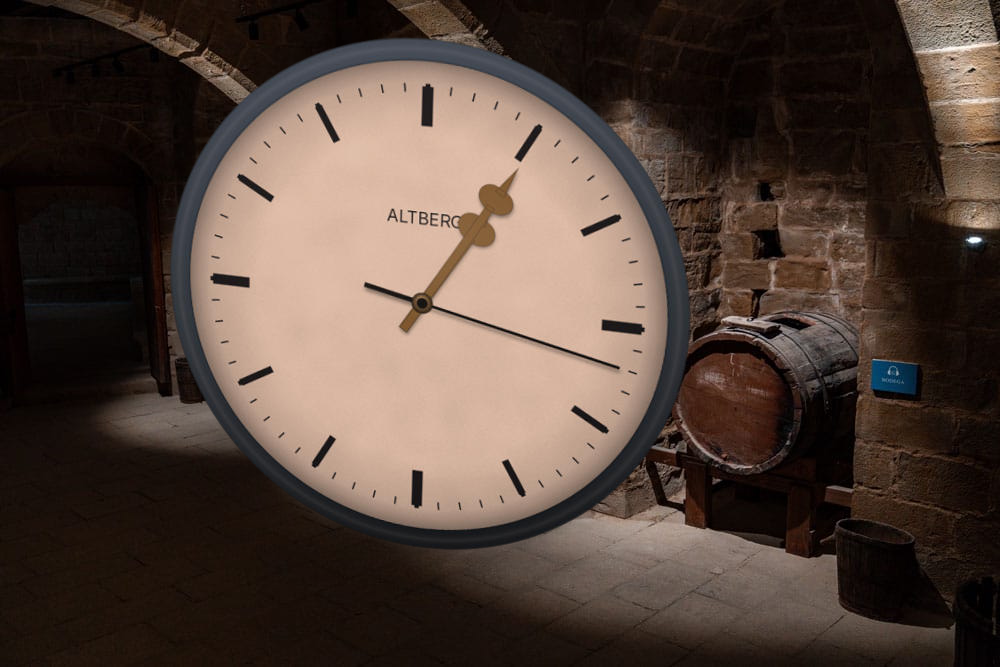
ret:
1,05,17
